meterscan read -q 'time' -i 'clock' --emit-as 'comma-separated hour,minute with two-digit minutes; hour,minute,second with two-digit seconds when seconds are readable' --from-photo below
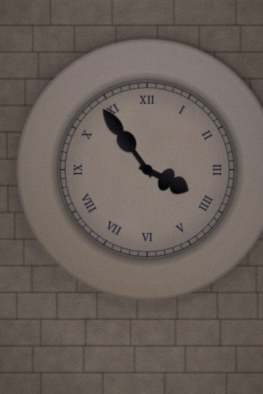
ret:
3,54
